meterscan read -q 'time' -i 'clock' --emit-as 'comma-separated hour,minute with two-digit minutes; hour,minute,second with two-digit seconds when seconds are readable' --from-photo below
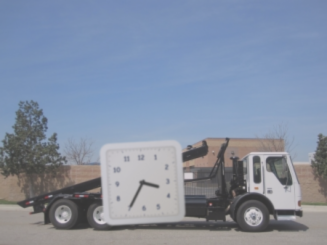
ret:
3,35
